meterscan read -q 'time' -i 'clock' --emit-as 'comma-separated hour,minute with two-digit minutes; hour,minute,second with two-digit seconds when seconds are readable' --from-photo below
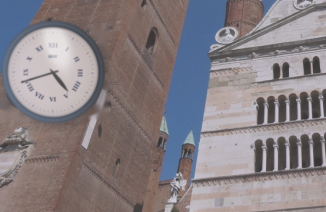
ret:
4,42
